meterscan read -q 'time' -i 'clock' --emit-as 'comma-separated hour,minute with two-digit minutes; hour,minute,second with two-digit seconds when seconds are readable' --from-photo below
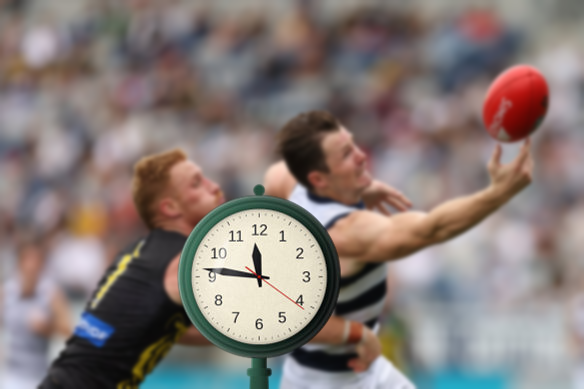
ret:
11,46,21
